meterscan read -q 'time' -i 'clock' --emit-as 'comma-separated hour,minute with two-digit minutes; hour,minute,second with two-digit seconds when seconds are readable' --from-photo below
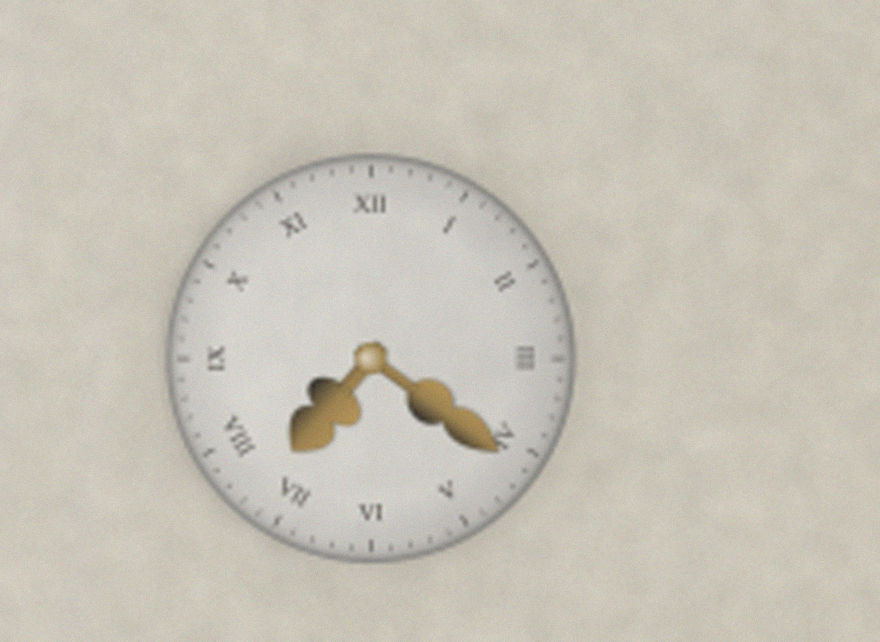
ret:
7,21
